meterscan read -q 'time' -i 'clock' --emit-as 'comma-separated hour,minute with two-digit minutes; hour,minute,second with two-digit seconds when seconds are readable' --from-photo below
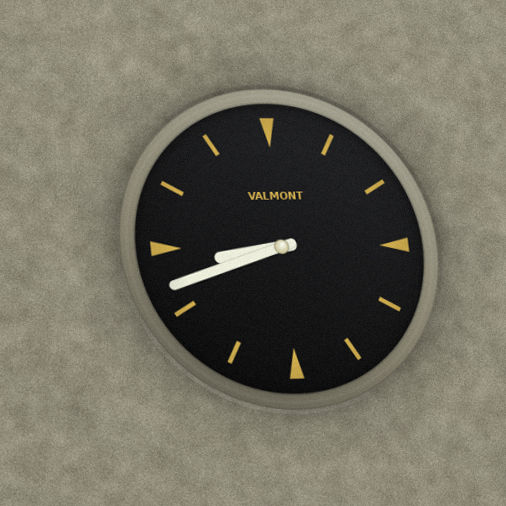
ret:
8,42
